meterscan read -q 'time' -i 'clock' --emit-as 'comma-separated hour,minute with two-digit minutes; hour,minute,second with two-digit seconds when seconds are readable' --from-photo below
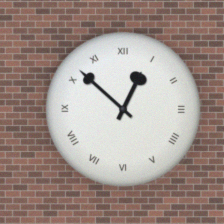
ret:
12,52
